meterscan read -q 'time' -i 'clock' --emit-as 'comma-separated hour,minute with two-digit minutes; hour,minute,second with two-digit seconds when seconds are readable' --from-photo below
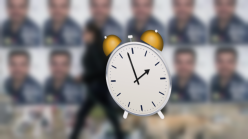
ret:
1,58
